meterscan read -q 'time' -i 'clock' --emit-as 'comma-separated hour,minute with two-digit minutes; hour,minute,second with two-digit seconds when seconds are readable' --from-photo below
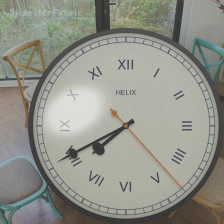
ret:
7,40,23
